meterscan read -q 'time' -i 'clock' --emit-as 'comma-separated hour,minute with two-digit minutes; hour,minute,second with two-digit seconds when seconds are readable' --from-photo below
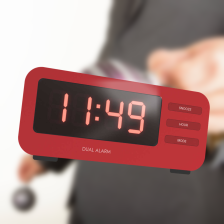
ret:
11,49
